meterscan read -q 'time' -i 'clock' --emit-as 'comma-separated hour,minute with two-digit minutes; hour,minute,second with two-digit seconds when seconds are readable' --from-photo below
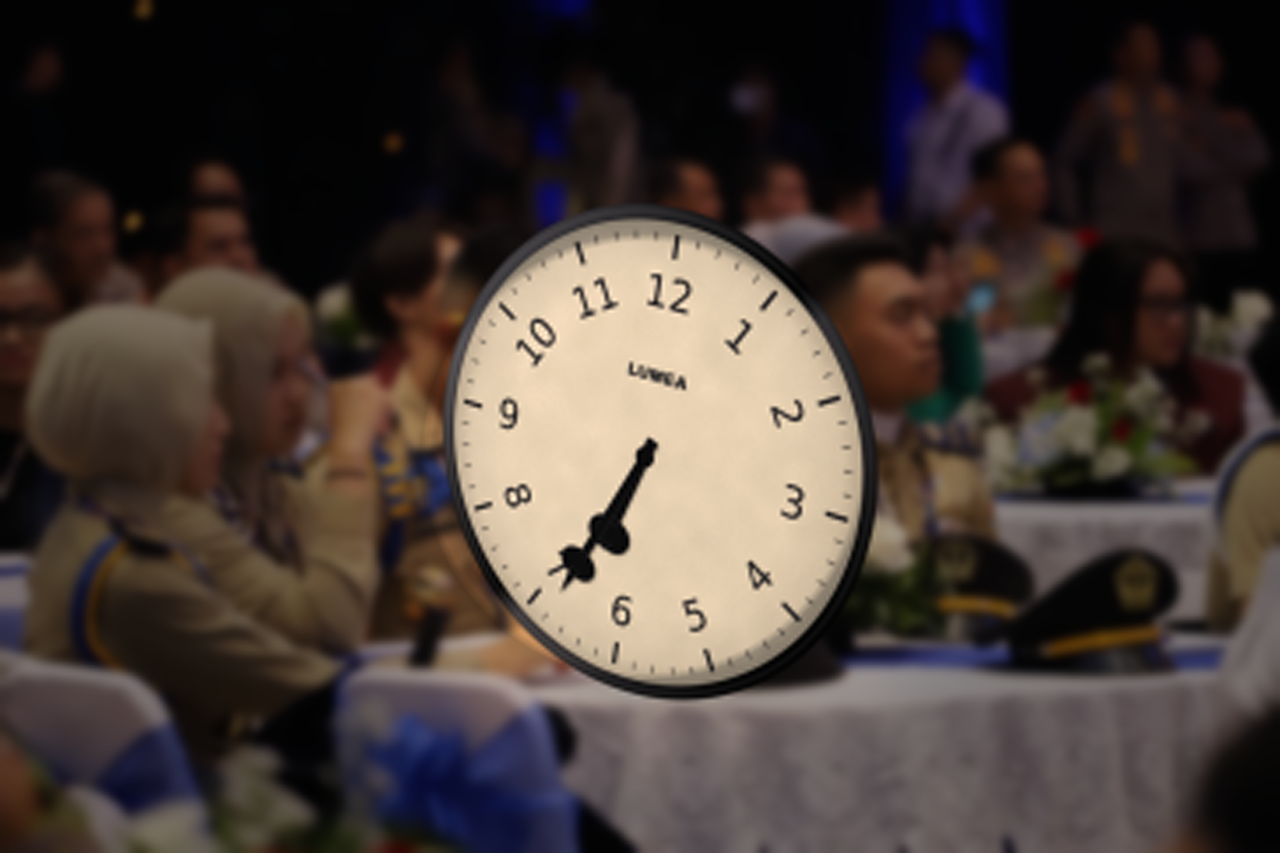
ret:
6,34
